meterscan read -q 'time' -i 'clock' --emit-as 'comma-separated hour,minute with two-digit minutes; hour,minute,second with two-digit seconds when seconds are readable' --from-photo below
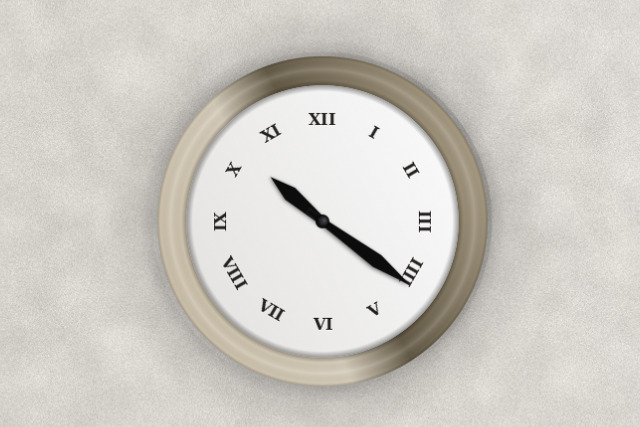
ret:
10,21
